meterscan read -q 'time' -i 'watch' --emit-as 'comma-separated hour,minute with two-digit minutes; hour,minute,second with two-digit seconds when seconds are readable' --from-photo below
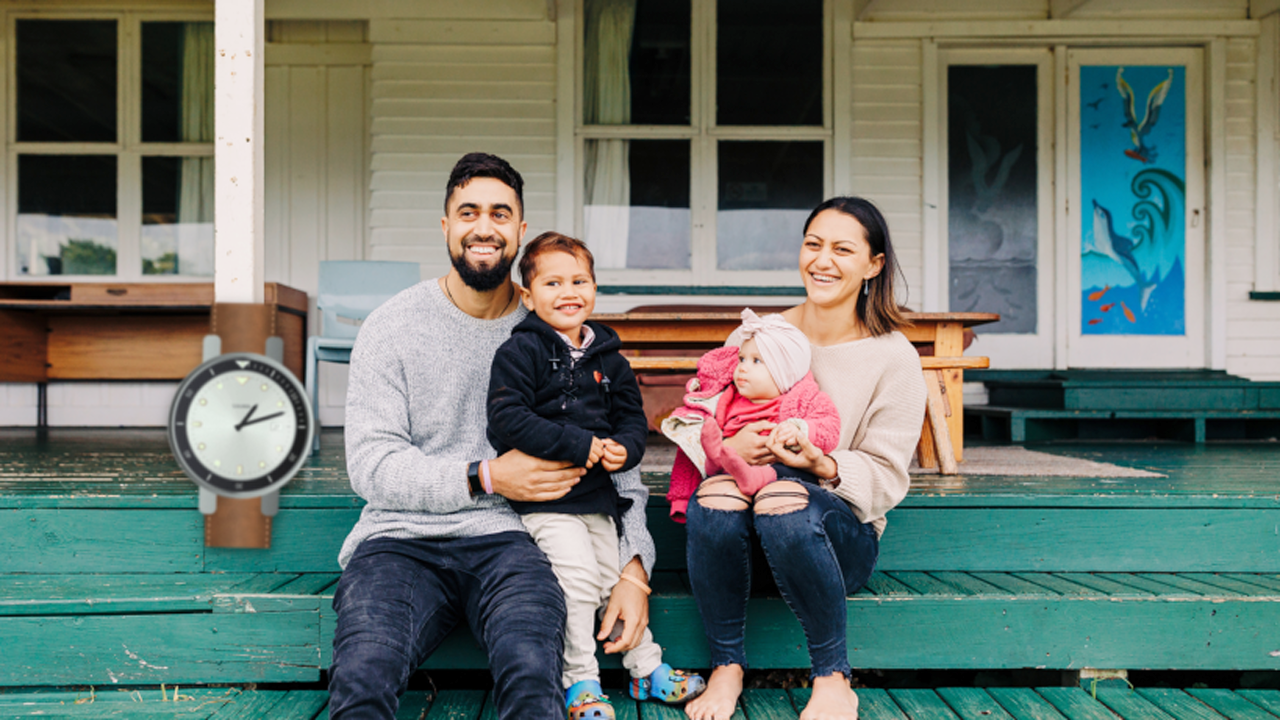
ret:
1,12
